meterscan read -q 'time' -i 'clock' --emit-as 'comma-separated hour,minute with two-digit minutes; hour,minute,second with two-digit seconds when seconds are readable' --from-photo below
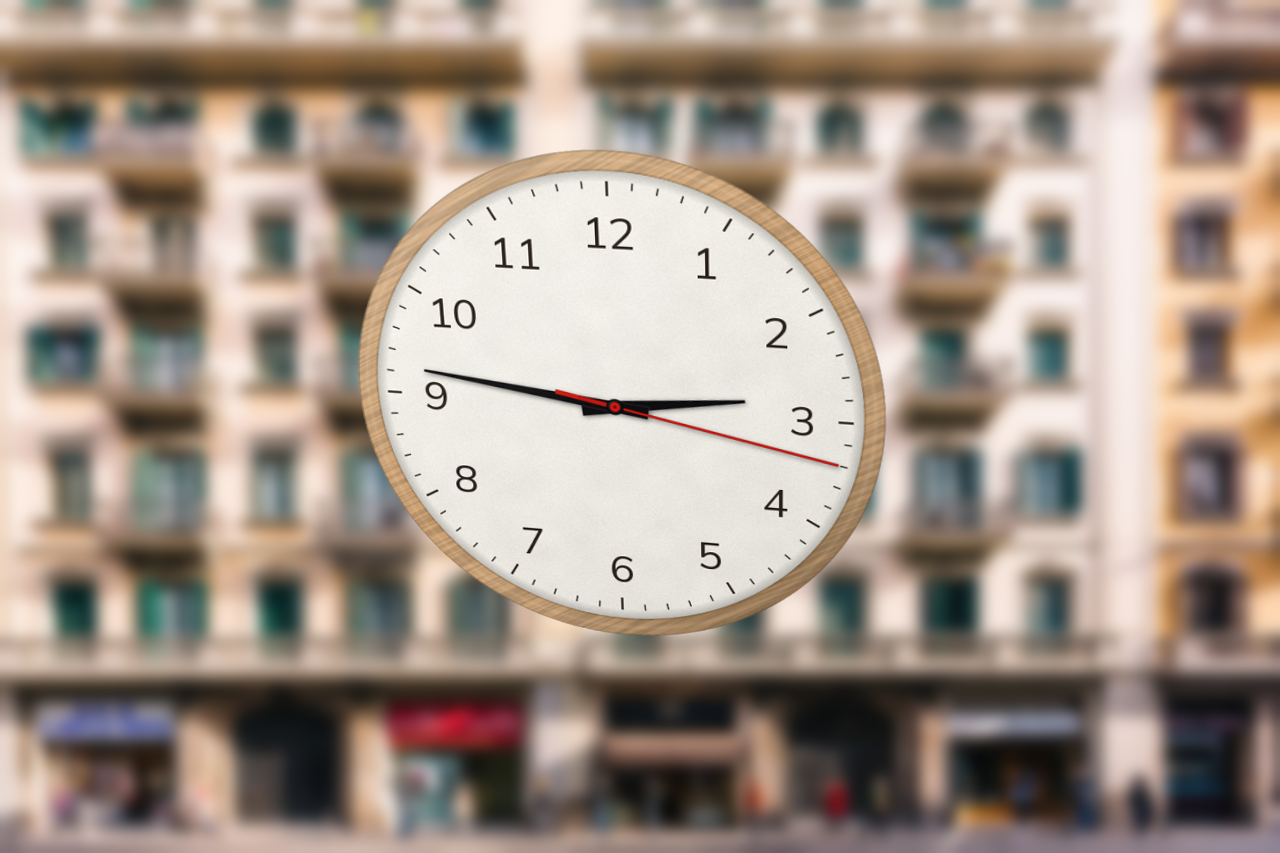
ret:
2,46,17
